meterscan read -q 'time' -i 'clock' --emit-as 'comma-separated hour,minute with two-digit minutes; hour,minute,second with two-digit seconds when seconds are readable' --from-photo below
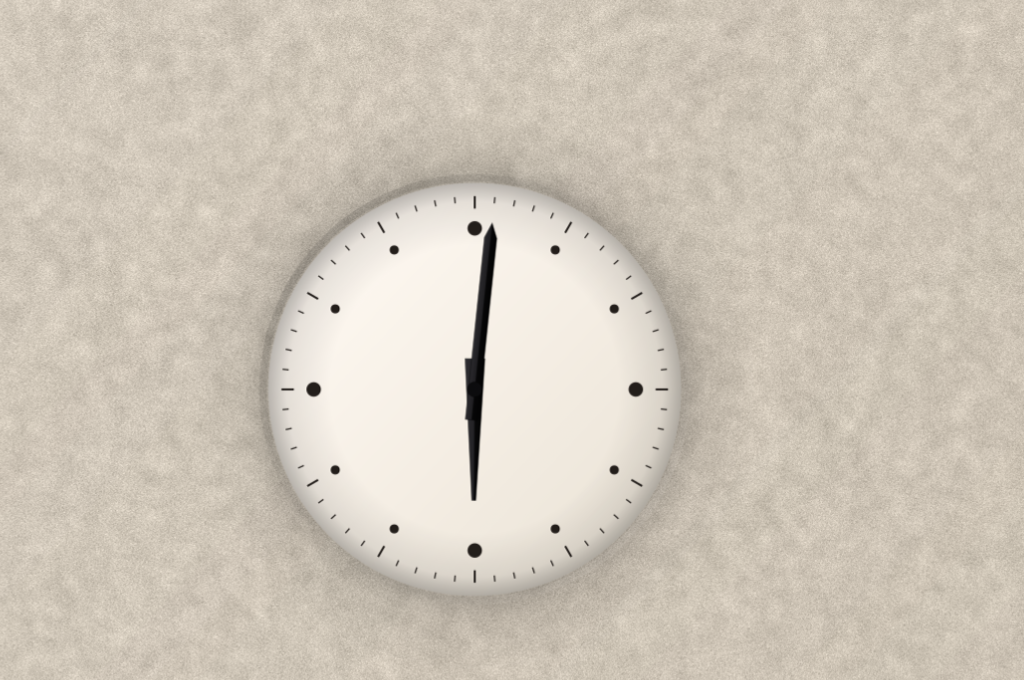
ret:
6,01
